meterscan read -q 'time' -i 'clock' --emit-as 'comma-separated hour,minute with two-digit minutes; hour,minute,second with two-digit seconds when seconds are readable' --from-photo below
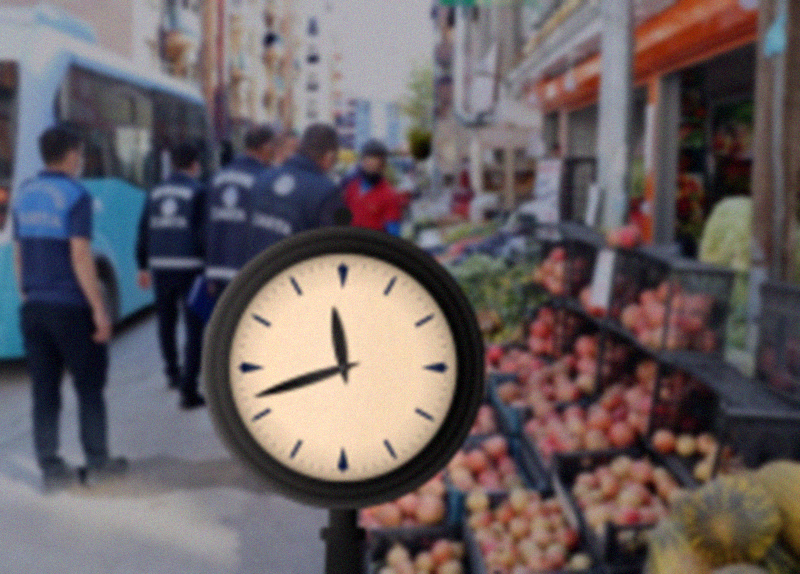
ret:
11,42
